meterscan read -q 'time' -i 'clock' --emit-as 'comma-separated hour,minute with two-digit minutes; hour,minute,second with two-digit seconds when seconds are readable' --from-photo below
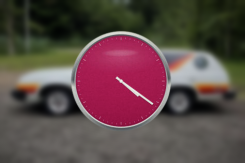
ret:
4,21
